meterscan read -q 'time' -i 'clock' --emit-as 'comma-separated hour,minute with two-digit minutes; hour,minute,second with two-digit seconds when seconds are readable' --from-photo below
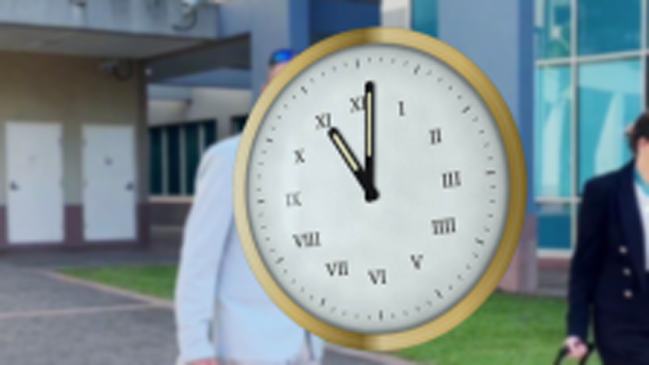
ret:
11,01
